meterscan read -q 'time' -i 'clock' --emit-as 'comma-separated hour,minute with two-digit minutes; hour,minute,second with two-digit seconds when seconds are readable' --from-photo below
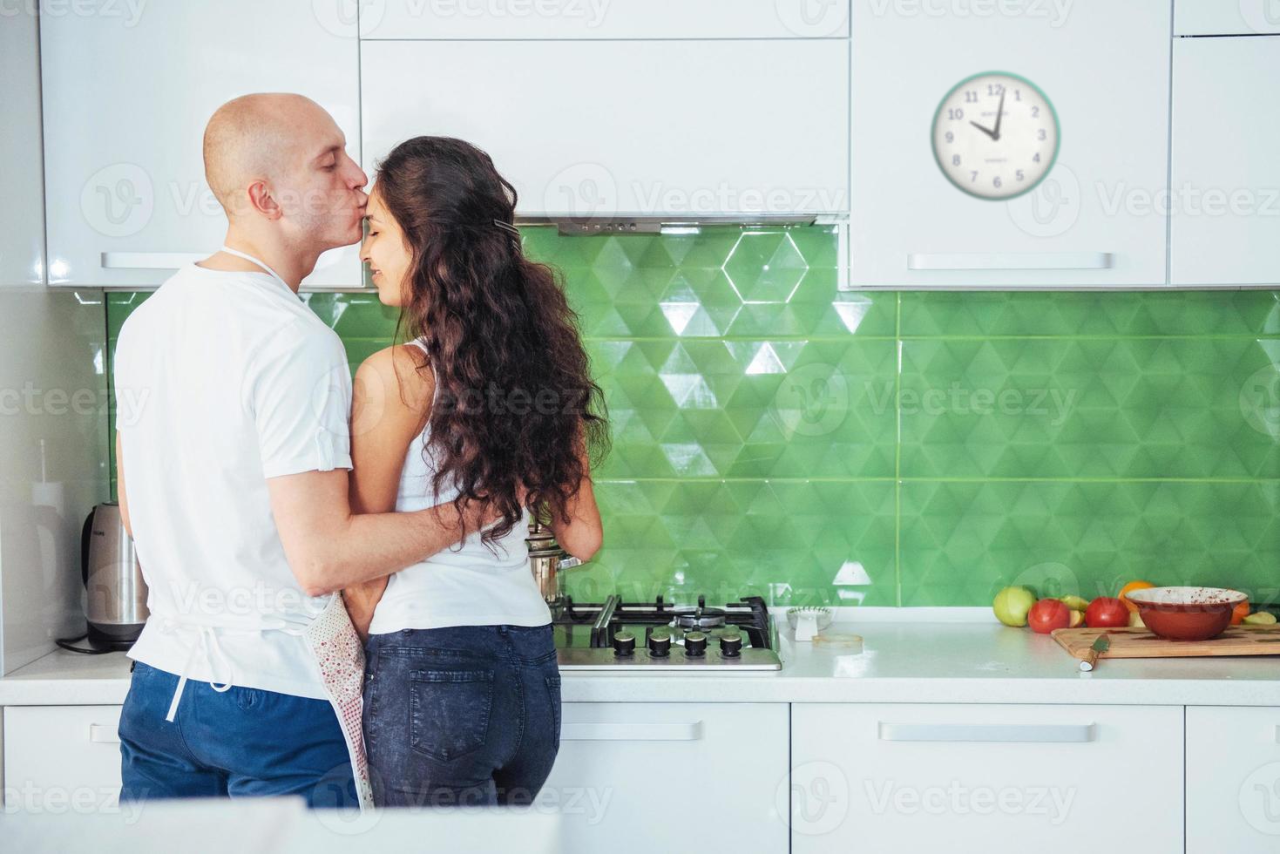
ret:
10,02
